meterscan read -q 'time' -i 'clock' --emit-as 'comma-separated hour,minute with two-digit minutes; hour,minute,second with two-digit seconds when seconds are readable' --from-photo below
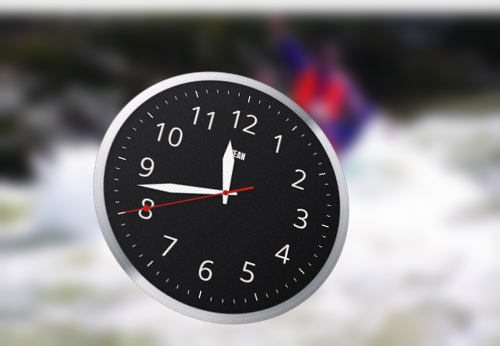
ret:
11,42,40
